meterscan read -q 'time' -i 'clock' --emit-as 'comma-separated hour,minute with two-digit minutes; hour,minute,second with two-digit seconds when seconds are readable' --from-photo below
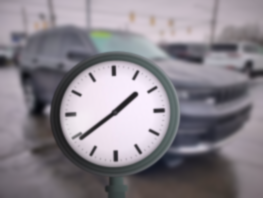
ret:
1,39
